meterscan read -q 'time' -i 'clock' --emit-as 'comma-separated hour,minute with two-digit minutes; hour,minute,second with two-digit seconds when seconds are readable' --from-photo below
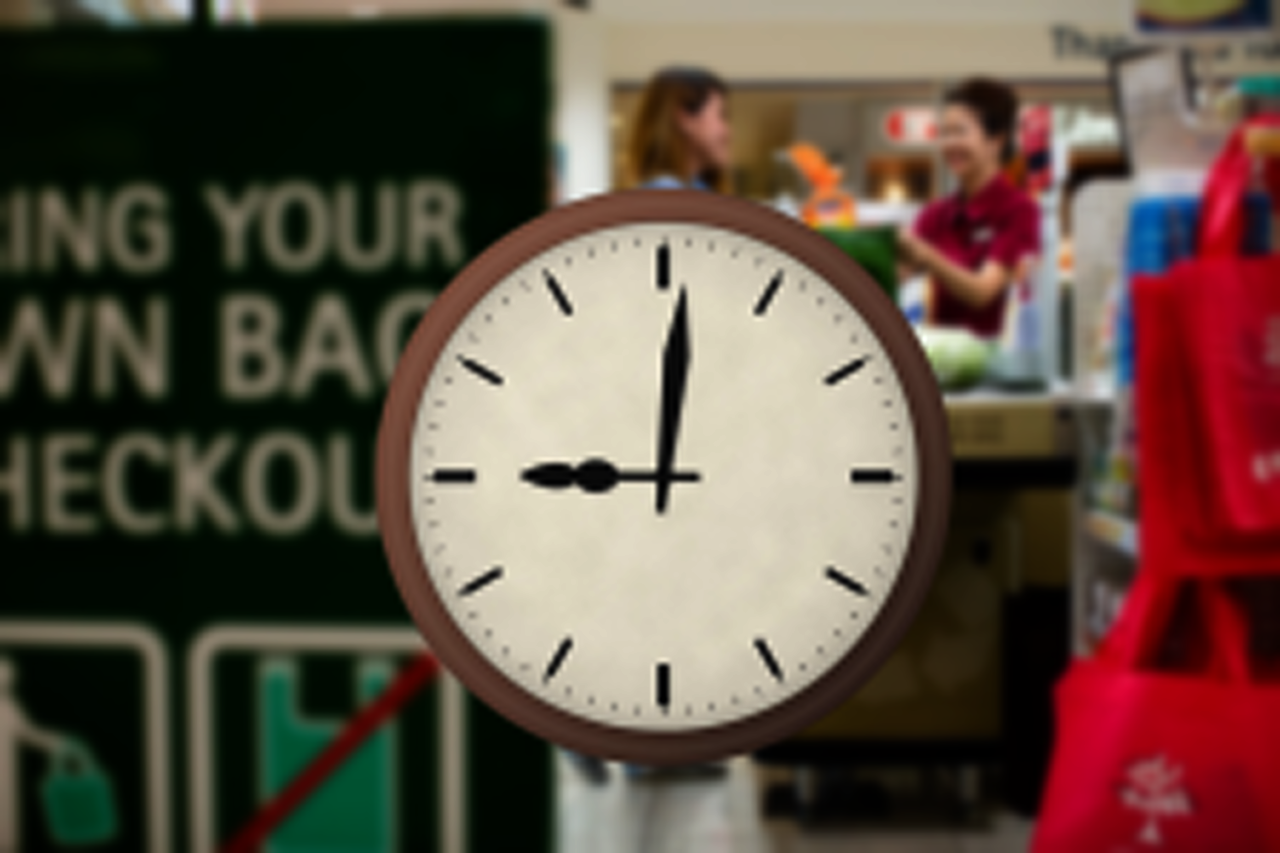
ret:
9,01
